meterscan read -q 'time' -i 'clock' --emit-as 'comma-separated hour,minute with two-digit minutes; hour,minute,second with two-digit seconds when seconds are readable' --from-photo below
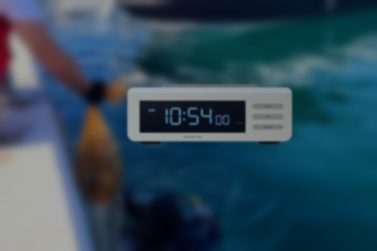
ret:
10,54
